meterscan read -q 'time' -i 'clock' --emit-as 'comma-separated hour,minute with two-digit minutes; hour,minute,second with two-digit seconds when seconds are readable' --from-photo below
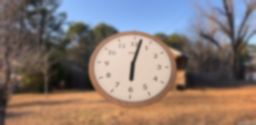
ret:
6,02
